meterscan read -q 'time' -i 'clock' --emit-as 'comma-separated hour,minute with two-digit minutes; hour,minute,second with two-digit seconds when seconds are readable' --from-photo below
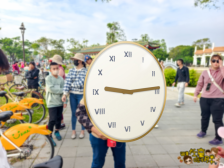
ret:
9,14
